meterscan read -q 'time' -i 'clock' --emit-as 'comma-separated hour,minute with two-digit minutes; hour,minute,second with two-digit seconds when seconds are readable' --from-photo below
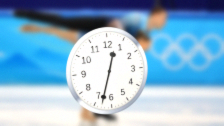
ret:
12,33
